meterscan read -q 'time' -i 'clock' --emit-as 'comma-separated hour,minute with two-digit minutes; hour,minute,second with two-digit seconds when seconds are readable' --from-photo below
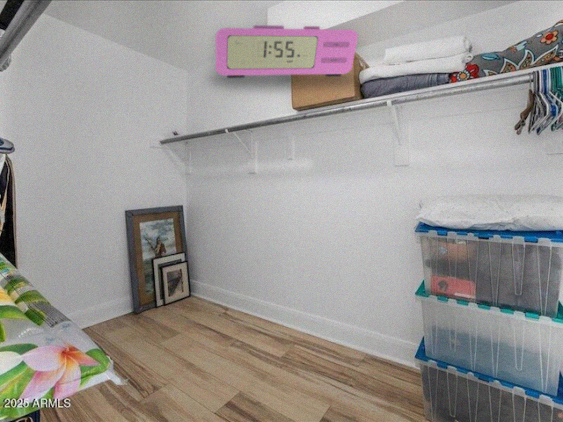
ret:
1,55
